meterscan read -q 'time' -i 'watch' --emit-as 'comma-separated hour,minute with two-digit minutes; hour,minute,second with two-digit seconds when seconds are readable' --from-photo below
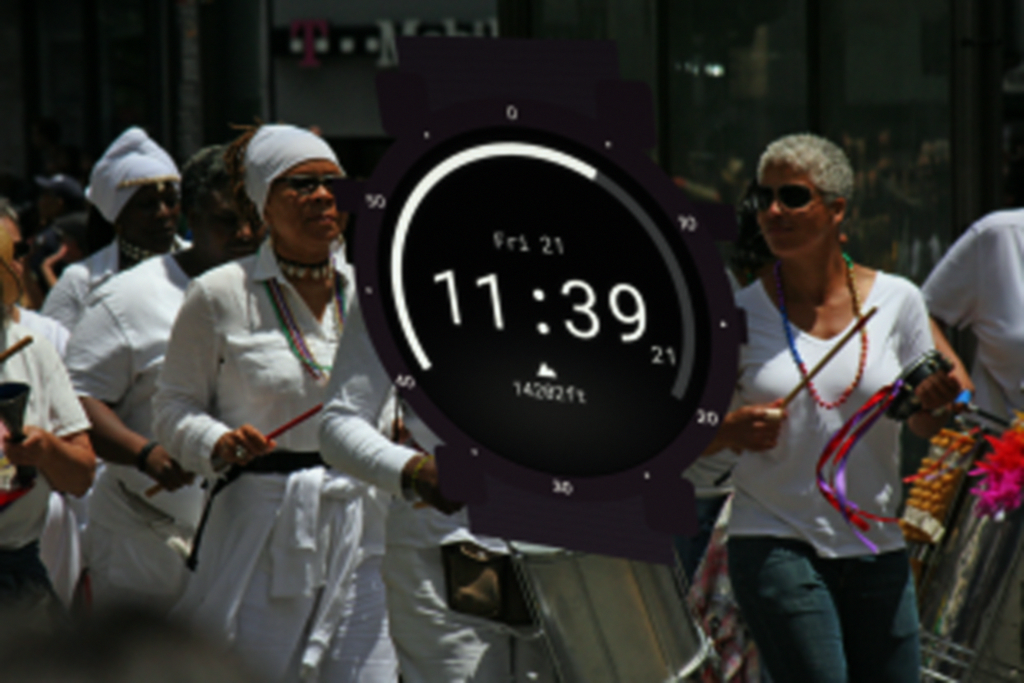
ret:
11,39
